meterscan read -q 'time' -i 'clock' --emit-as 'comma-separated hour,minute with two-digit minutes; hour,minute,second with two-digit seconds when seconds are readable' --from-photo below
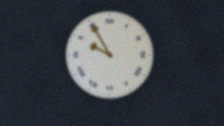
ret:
9,55
